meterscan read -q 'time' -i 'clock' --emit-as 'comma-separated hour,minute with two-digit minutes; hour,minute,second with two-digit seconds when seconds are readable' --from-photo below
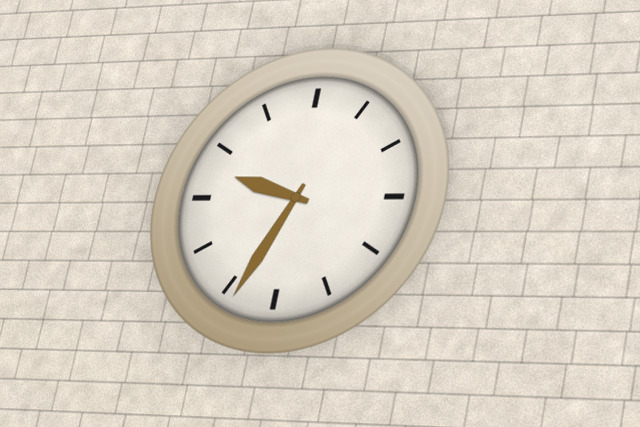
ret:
9,34
